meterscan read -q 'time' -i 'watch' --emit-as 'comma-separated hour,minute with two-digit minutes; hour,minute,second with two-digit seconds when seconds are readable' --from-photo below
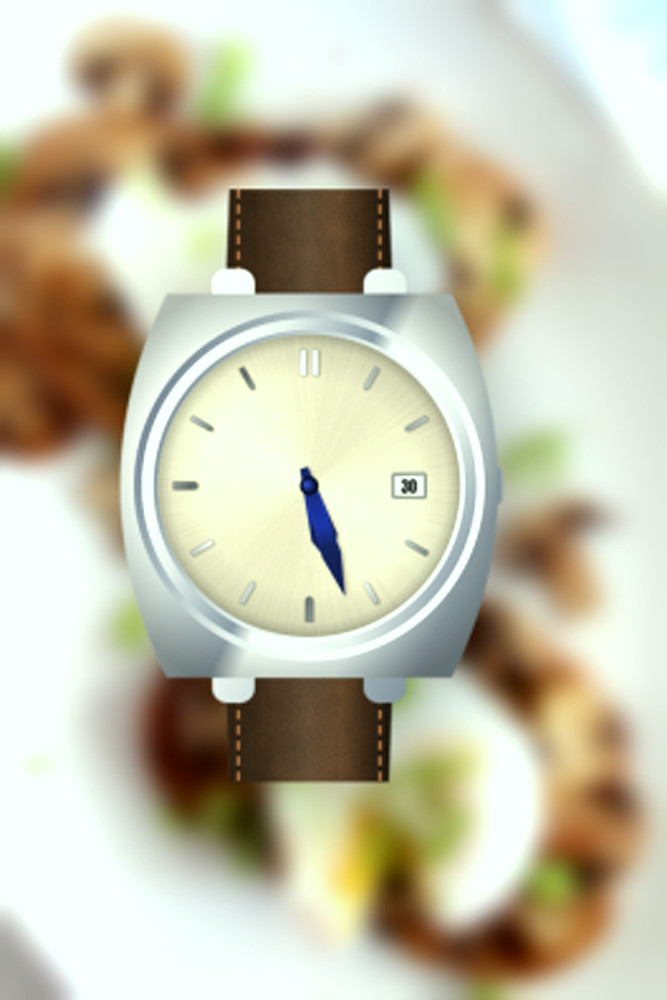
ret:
5,27
